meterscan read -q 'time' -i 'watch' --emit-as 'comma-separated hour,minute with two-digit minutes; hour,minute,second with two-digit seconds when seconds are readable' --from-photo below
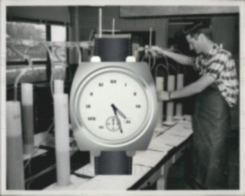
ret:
4,27
